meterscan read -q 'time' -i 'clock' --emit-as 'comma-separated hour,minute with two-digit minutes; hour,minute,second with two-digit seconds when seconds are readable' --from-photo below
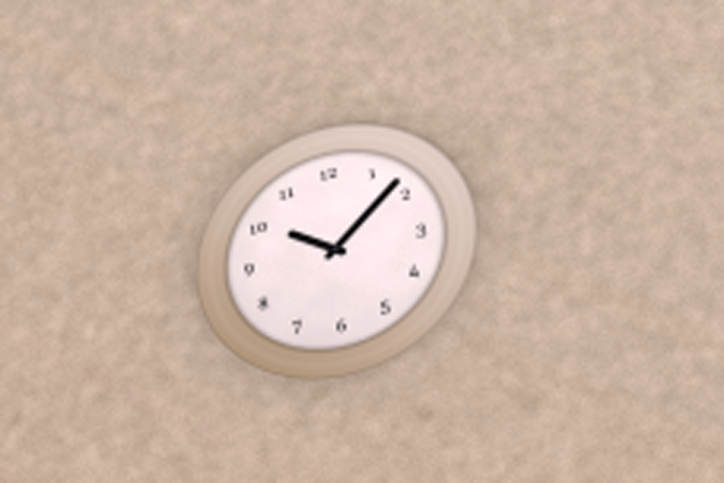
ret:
10,08
